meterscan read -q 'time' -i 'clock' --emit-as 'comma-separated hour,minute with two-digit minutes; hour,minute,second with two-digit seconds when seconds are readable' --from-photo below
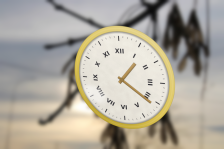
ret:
1,21
